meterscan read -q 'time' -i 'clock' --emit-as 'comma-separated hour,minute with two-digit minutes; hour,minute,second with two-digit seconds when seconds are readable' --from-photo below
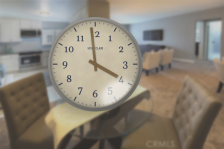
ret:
3,59
